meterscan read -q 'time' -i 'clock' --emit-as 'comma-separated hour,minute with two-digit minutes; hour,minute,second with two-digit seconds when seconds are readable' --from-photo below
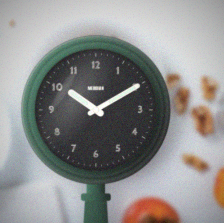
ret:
10,10
